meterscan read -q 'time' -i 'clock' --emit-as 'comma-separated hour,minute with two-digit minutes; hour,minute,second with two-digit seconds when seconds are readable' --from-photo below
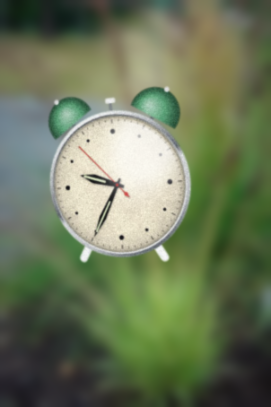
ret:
9,34,53
